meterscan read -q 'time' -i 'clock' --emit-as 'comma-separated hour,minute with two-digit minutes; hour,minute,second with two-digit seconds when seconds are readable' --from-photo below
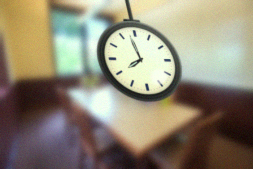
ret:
7,58
